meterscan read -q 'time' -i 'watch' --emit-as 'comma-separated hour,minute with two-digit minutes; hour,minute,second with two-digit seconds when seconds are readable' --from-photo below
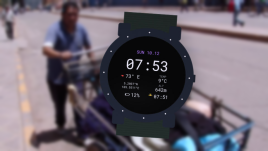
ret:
7,53
